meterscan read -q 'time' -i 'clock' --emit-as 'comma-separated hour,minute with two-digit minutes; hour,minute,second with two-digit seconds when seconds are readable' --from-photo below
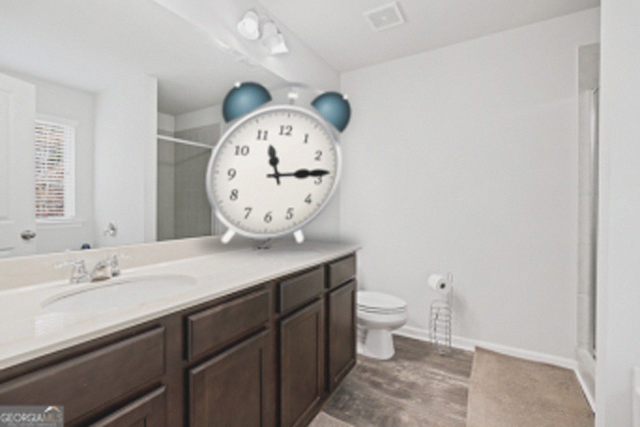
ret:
11,14
